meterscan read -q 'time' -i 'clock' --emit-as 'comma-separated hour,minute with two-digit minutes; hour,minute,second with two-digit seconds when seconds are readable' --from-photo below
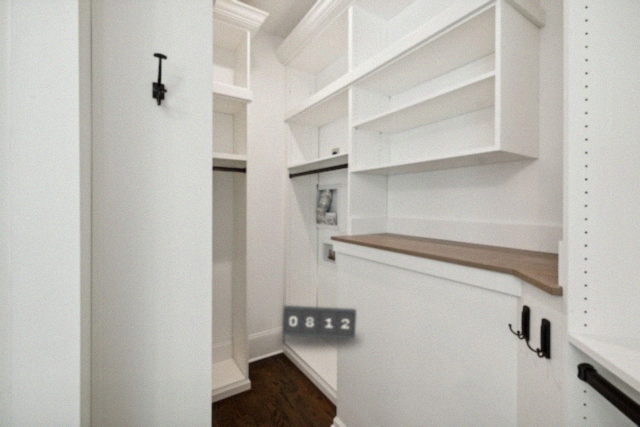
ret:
8,12
